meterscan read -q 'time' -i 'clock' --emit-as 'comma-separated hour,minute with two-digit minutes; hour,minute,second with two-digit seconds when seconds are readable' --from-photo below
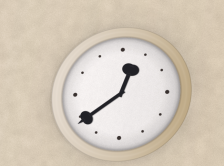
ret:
12,39
